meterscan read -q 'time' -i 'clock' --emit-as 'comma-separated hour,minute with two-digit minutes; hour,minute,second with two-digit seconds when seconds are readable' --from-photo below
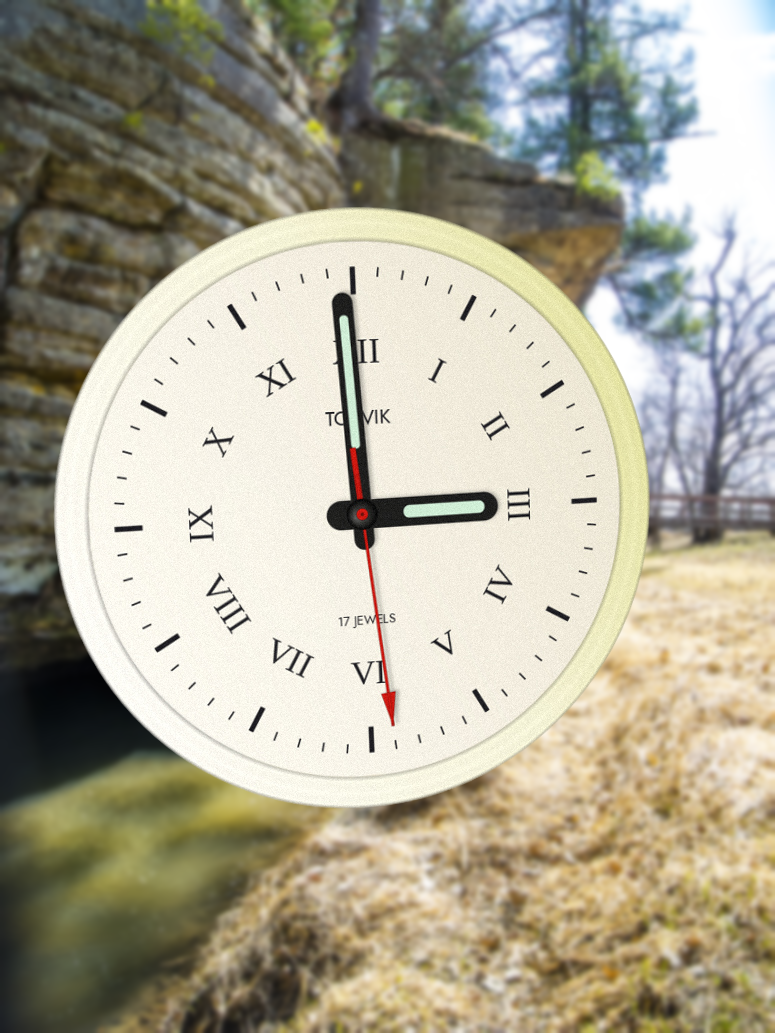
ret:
2,59,29
